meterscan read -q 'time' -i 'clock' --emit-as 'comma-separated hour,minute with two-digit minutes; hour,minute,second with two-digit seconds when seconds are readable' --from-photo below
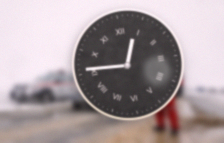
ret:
12,46
